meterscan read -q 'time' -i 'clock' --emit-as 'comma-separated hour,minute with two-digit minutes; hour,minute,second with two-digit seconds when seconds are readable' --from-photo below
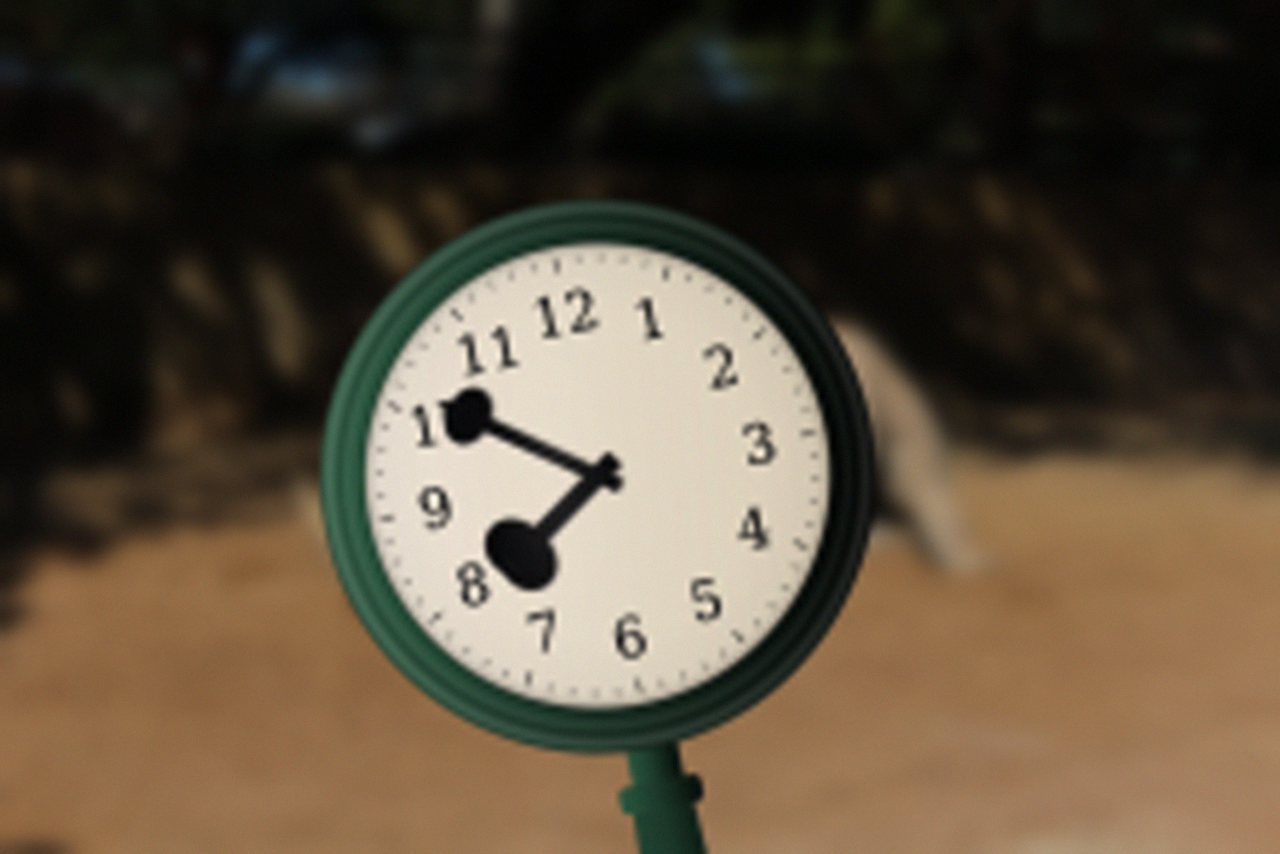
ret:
7,51
